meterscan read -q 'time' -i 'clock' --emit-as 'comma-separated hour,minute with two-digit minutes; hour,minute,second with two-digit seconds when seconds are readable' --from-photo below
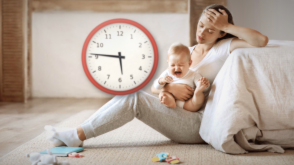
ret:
5,46
